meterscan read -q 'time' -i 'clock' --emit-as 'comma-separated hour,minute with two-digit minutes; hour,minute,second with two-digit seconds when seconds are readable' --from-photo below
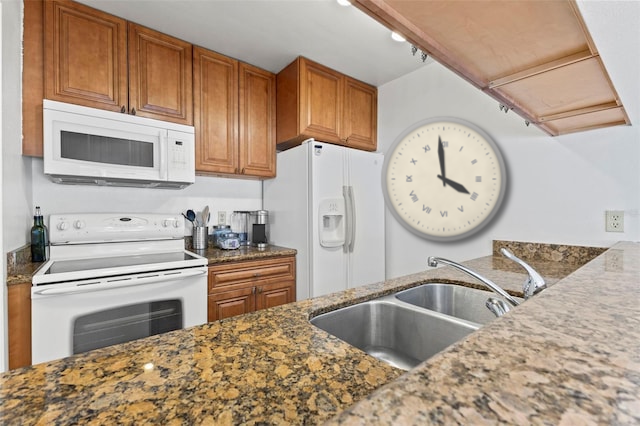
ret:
3,59
